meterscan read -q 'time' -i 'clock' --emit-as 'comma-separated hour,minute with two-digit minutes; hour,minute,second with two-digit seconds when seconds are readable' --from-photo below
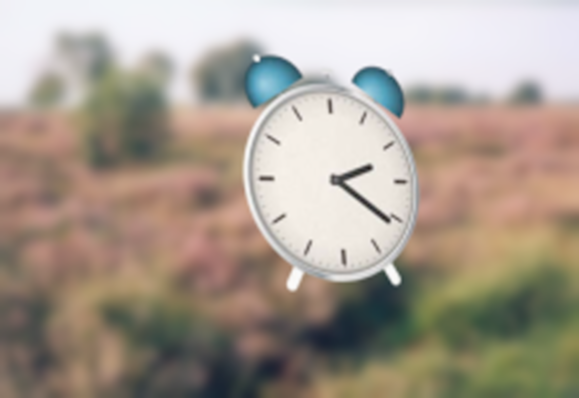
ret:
2,21
